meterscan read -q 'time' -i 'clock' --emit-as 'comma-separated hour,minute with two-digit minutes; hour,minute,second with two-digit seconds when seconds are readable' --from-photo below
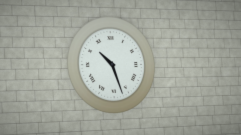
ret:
10,27
